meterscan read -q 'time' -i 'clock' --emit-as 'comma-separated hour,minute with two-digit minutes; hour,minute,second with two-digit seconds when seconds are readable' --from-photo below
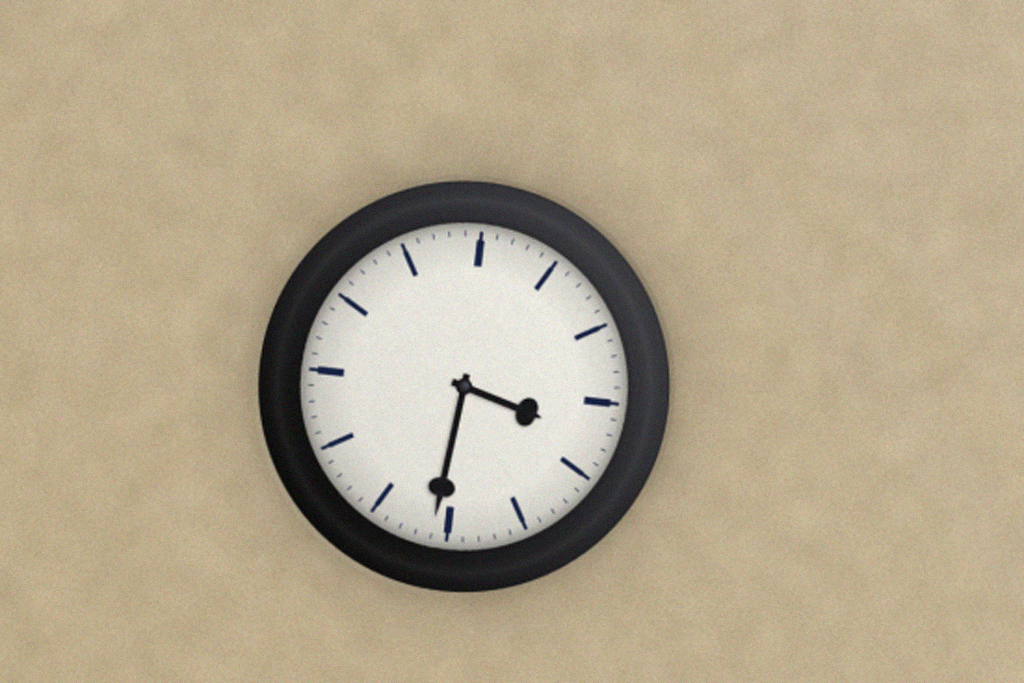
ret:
3,31
